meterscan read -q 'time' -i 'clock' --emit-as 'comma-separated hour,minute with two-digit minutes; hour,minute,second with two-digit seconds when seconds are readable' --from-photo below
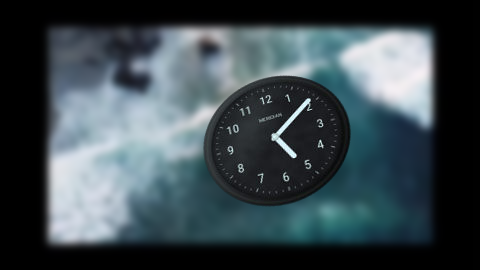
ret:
5,09
